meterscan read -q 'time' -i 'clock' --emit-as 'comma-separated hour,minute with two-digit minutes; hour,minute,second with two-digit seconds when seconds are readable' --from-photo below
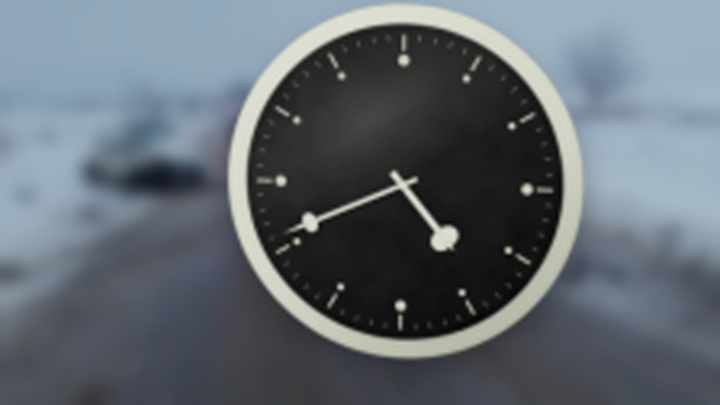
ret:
4,41
